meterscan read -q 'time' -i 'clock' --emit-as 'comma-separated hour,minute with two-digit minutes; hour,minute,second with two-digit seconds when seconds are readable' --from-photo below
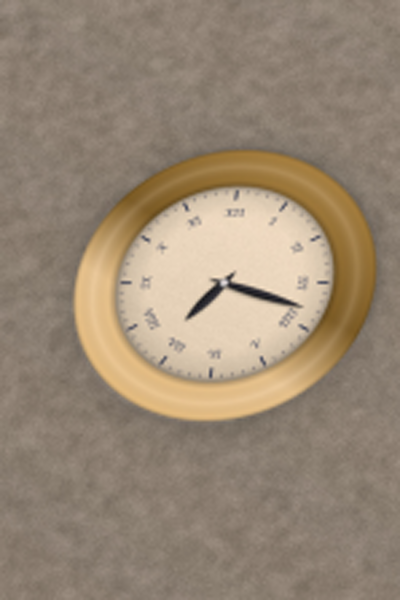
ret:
7,18
